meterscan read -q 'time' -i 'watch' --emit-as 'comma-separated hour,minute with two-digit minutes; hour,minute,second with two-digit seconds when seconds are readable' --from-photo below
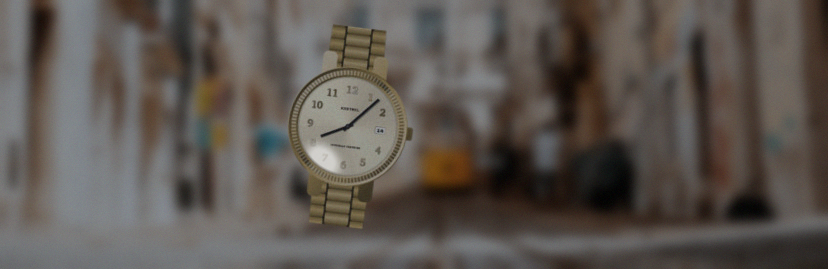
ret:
8,07
